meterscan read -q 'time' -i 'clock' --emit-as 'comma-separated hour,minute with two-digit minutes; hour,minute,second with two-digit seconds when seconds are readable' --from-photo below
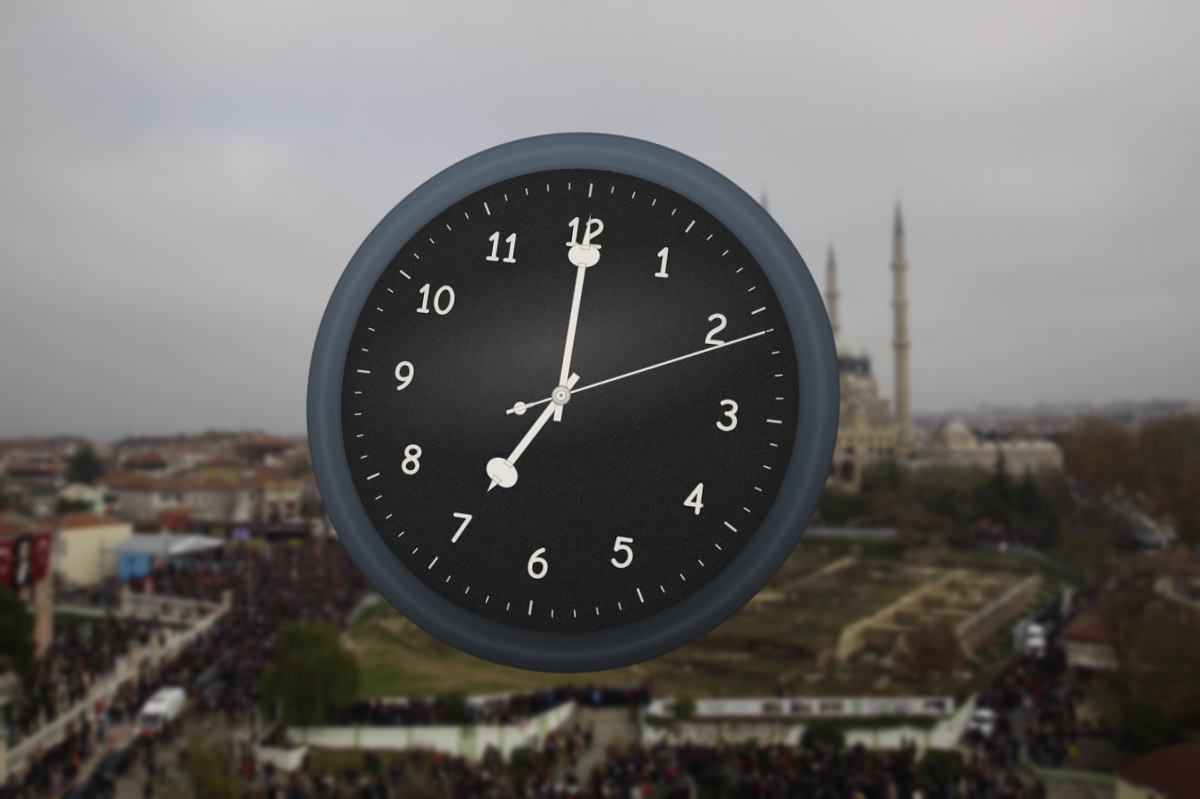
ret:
7,00,11
